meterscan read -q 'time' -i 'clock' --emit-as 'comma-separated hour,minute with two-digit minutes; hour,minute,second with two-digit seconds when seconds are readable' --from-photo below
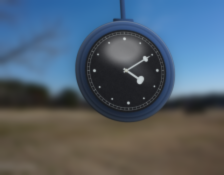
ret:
4,10
